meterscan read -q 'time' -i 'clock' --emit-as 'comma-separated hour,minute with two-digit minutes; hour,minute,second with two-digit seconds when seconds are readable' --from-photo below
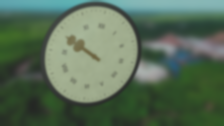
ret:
9,49
